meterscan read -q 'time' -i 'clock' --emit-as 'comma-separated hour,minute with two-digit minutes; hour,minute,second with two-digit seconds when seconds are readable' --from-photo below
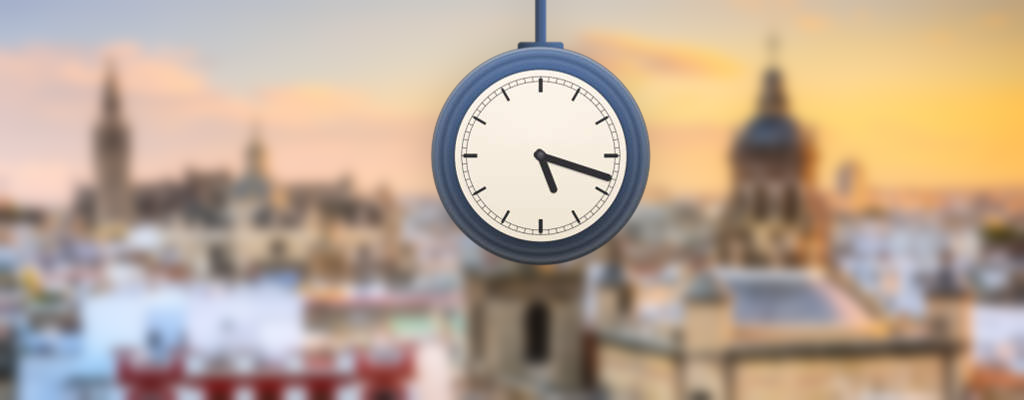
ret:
5,18
